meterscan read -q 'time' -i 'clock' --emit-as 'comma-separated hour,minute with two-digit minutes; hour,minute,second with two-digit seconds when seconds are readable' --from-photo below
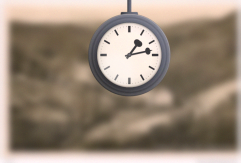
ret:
1,13
